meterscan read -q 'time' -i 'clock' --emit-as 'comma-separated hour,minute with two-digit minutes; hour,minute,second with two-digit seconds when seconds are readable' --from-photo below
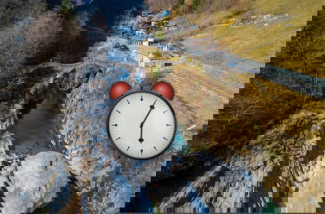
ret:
6,05
